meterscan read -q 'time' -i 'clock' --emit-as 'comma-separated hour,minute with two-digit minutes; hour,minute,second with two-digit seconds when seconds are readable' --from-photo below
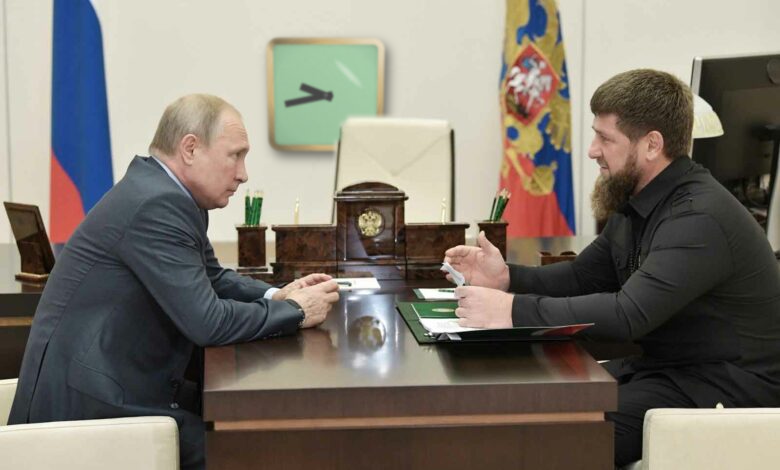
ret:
9,43
